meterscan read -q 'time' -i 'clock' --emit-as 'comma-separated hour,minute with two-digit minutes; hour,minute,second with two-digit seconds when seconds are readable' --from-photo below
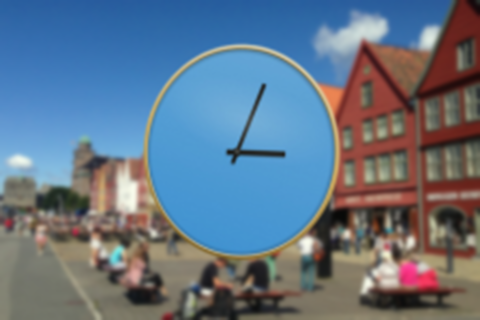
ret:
3,04
